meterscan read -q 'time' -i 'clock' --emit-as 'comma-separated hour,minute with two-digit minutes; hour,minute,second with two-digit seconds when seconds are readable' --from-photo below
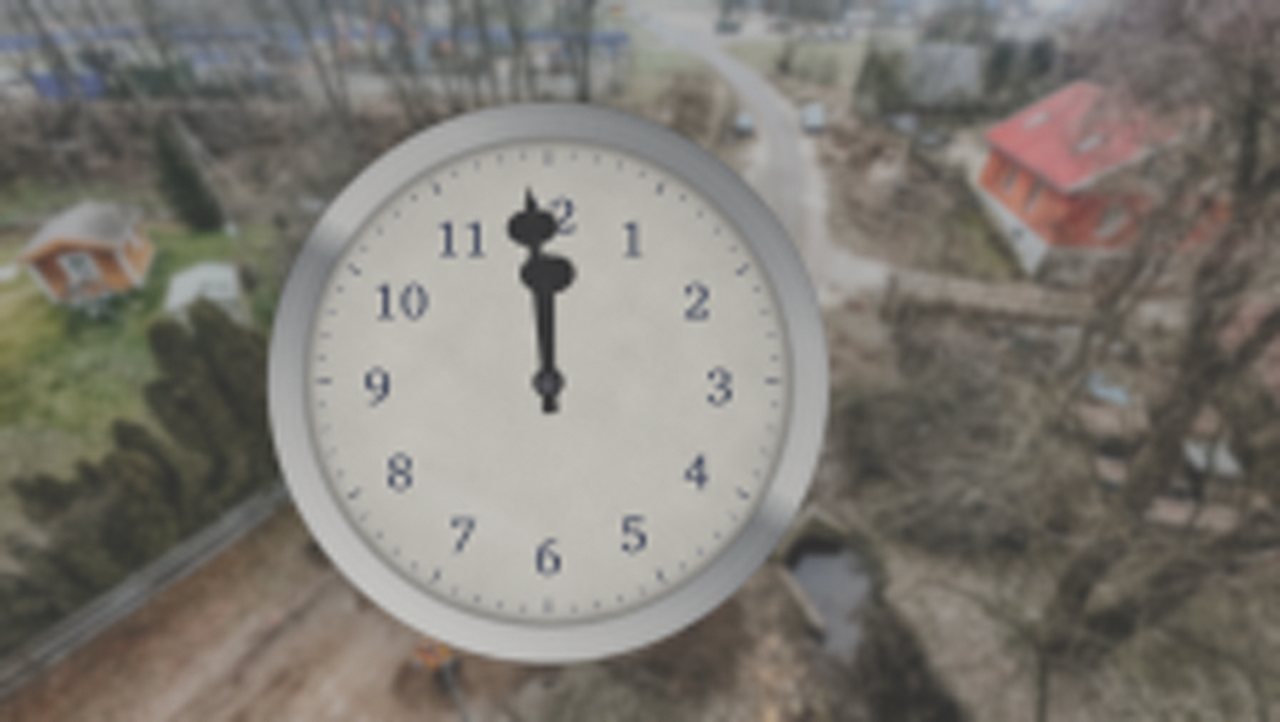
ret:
11,59
